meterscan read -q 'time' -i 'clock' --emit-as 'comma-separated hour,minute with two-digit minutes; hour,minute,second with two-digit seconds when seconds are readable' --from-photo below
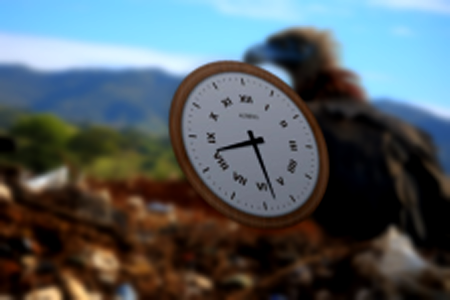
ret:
8,28
